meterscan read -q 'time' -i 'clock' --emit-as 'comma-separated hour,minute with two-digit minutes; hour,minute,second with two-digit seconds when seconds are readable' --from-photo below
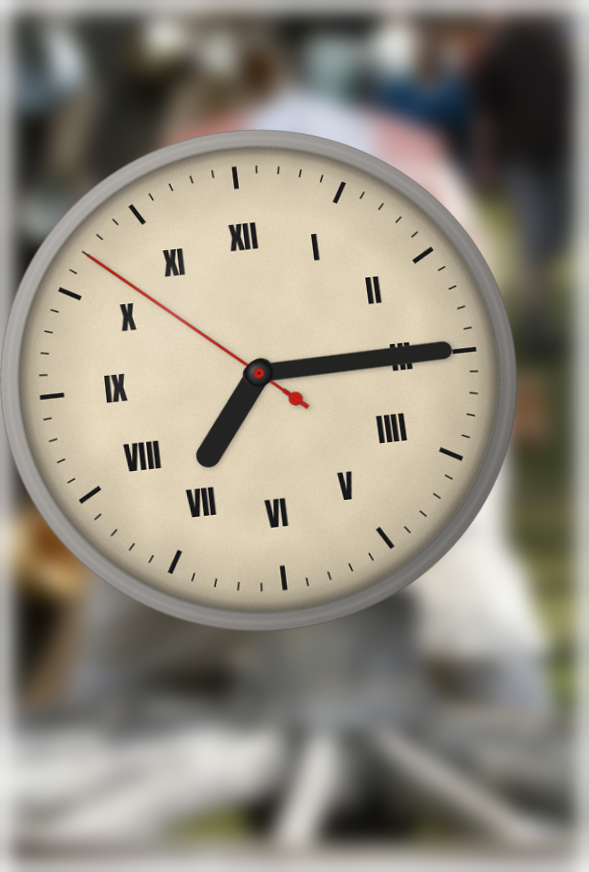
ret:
7,14,52
